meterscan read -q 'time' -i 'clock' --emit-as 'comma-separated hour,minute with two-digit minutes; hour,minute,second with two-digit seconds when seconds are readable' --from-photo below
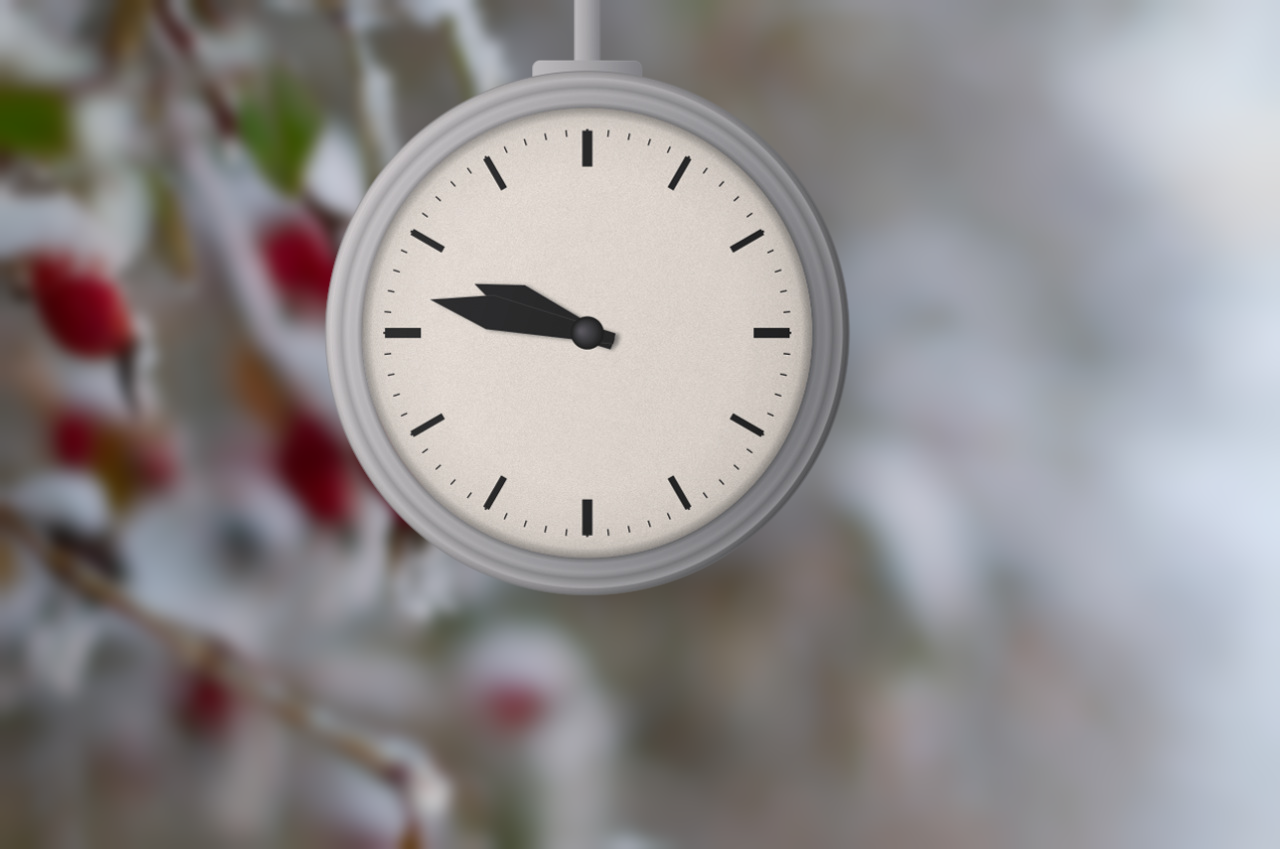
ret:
9,47
